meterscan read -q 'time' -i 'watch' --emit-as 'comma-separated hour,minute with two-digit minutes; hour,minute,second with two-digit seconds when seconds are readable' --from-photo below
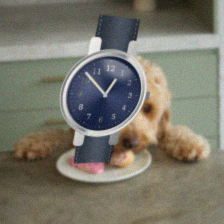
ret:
12,52
